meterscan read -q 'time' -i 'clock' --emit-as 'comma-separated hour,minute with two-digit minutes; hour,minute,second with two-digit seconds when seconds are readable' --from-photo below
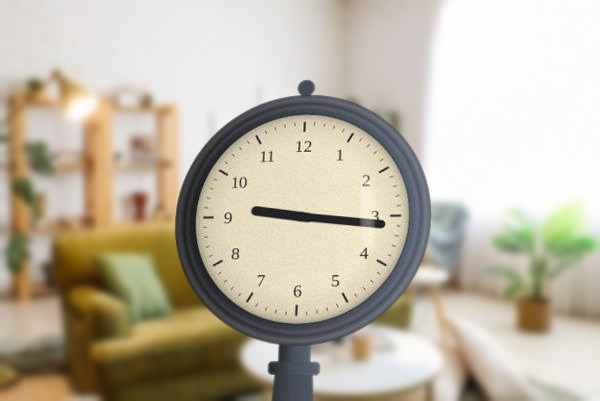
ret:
9,16
